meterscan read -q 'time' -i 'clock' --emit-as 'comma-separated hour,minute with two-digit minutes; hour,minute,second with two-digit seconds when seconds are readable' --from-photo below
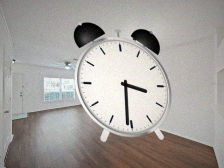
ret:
3,31
